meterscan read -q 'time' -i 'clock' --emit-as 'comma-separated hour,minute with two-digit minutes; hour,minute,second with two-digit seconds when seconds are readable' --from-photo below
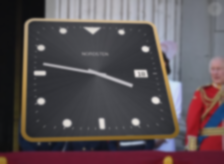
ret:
3,47
